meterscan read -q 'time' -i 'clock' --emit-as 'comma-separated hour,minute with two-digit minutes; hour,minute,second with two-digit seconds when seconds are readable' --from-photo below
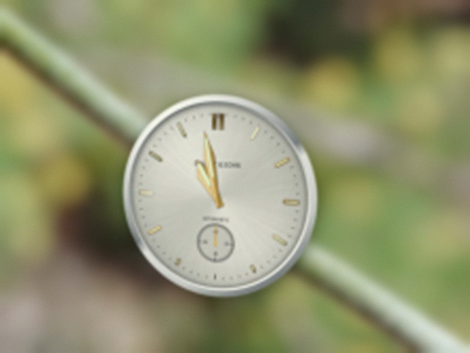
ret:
10,58
